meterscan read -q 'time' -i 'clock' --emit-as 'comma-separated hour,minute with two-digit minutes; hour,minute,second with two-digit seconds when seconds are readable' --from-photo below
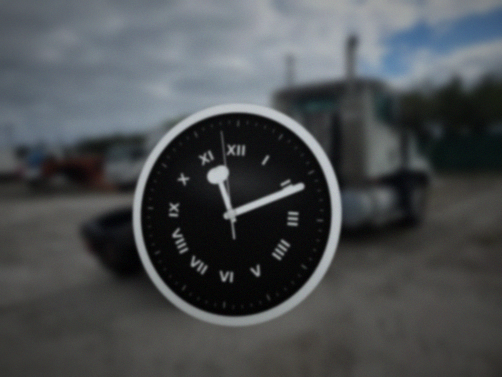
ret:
11,10,58
